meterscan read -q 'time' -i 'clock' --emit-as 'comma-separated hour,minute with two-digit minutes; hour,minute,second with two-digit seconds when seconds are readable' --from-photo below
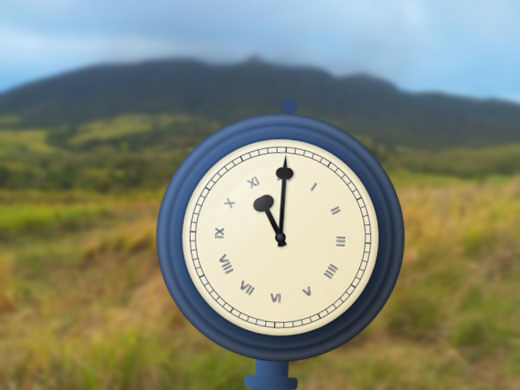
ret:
11,00
